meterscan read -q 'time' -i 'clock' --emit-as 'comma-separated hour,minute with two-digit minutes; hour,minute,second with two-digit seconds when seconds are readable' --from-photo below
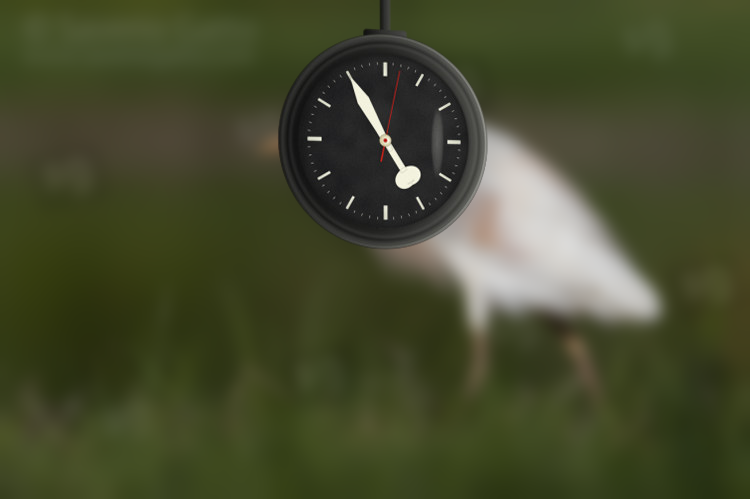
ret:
4,55,02
